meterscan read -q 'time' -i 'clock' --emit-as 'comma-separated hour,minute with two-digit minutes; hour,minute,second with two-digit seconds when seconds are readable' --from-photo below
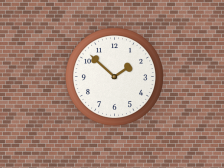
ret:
1,52
